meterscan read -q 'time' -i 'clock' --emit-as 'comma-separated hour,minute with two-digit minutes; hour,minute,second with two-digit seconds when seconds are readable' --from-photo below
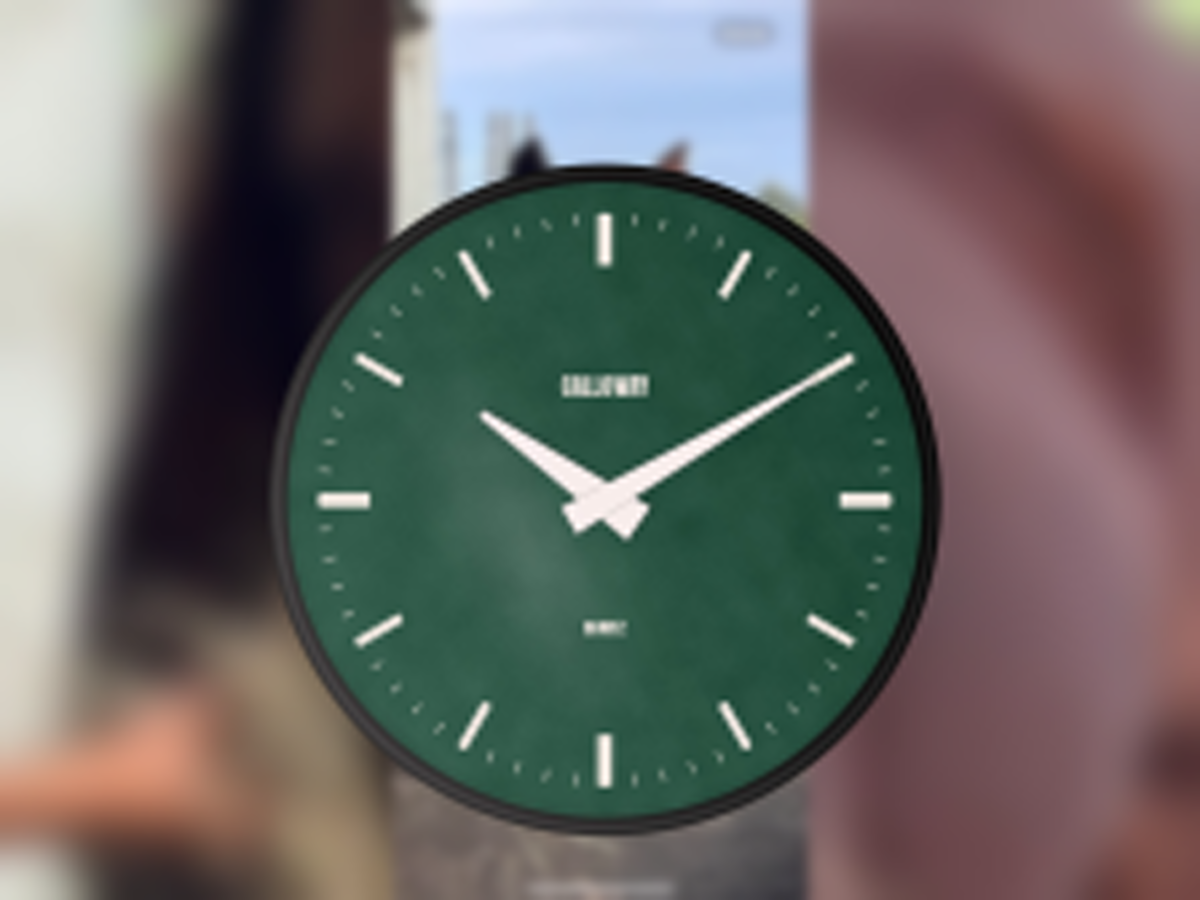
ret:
10,10
